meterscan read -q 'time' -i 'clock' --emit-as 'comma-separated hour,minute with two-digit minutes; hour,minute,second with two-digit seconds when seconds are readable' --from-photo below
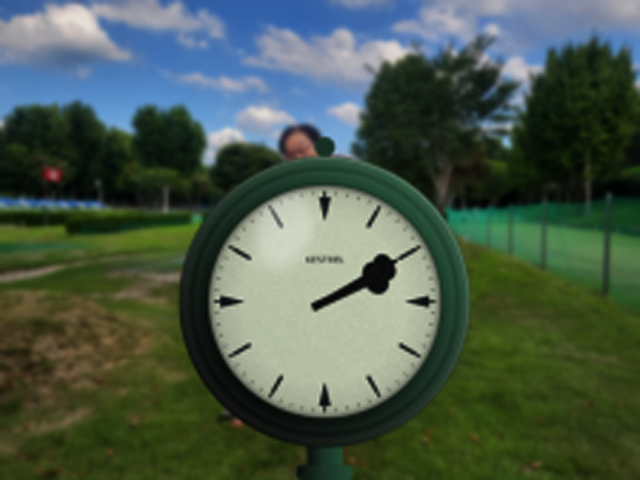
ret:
2,10
